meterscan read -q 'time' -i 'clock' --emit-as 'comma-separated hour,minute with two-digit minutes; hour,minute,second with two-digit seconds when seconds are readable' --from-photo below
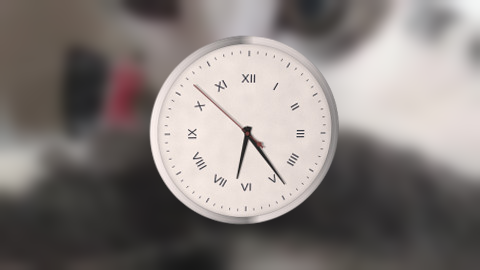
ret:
6,23,52
